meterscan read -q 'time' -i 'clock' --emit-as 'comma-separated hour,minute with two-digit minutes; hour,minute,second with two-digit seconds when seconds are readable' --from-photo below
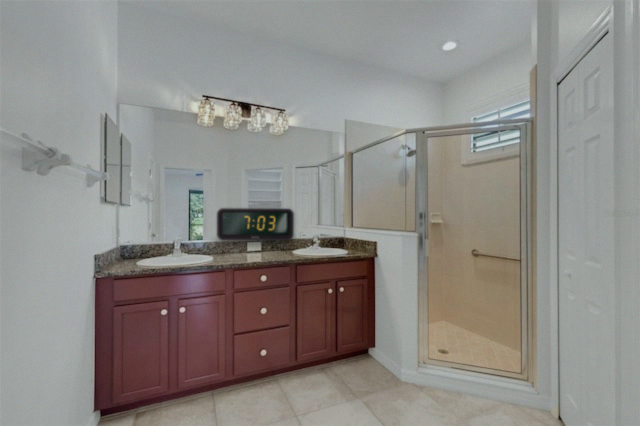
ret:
7,03
